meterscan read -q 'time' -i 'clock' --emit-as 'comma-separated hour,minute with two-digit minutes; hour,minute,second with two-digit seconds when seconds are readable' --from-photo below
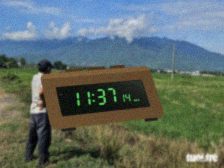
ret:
11,37,14
